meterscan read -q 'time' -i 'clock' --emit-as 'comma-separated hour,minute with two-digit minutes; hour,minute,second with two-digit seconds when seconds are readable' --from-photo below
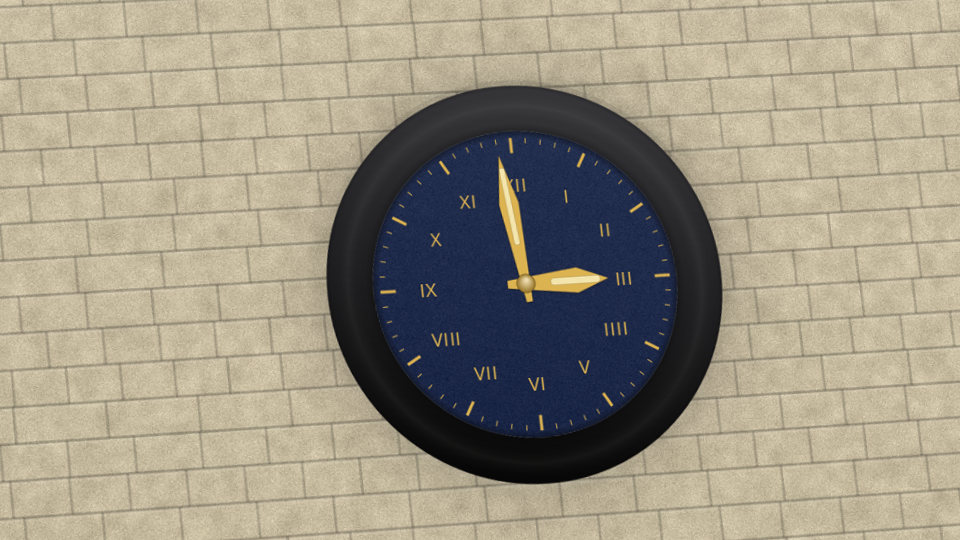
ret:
2,59
